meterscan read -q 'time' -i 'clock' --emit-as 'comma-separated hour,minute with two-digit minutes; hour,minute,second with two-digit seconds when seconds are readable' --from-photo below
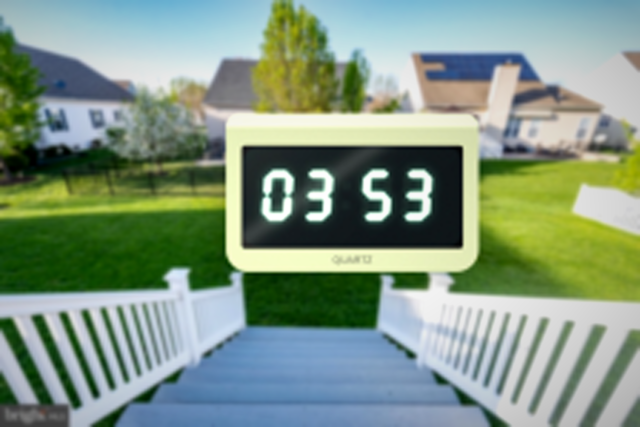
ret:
3,53
